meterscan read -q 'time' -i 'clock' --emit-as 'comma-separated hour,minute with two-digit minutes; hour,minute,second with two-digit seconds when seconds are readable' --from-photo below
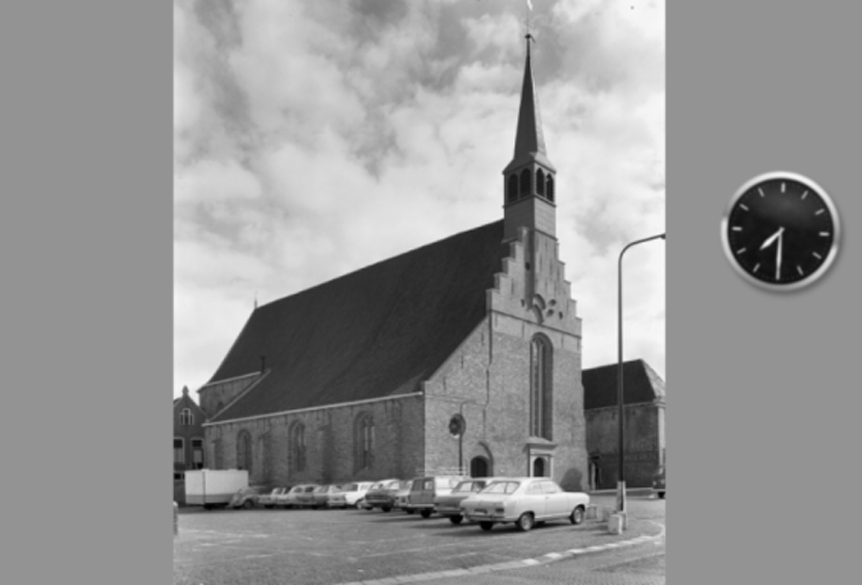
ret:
7,30
